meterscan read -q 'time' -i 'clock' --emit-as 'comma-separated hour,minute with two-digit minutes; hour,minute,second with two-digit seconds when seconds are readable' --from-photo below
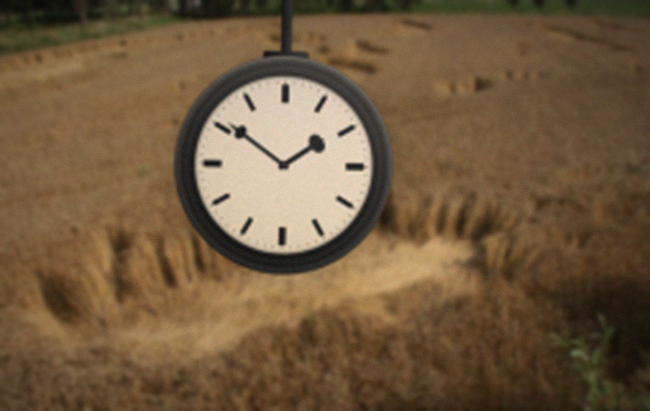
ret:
1,51
